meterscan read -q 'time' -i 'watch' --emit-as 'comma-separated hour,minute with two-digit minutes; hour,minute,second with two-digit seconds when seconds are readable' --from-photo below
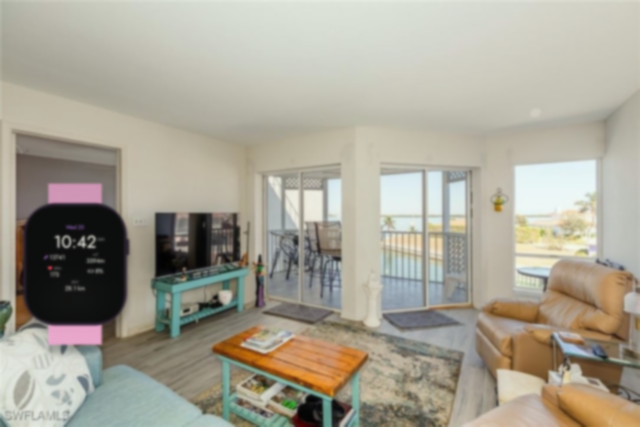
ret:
10,42
